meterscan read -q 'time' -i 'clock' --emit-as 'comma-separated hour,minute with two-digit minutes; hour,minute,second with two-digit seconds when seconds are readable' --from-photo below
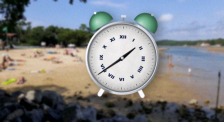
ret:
1,39
